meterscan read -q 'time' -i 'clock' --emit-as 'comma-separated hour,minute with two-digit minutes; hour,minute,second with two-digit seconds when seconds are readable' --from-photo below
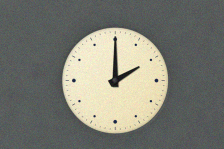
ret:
2,00
